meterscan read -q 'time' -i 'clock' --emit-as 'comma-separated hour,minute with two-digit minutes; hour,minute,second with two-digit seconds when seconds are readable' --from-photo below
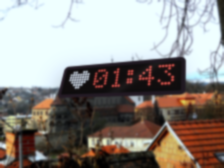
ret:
1,43
